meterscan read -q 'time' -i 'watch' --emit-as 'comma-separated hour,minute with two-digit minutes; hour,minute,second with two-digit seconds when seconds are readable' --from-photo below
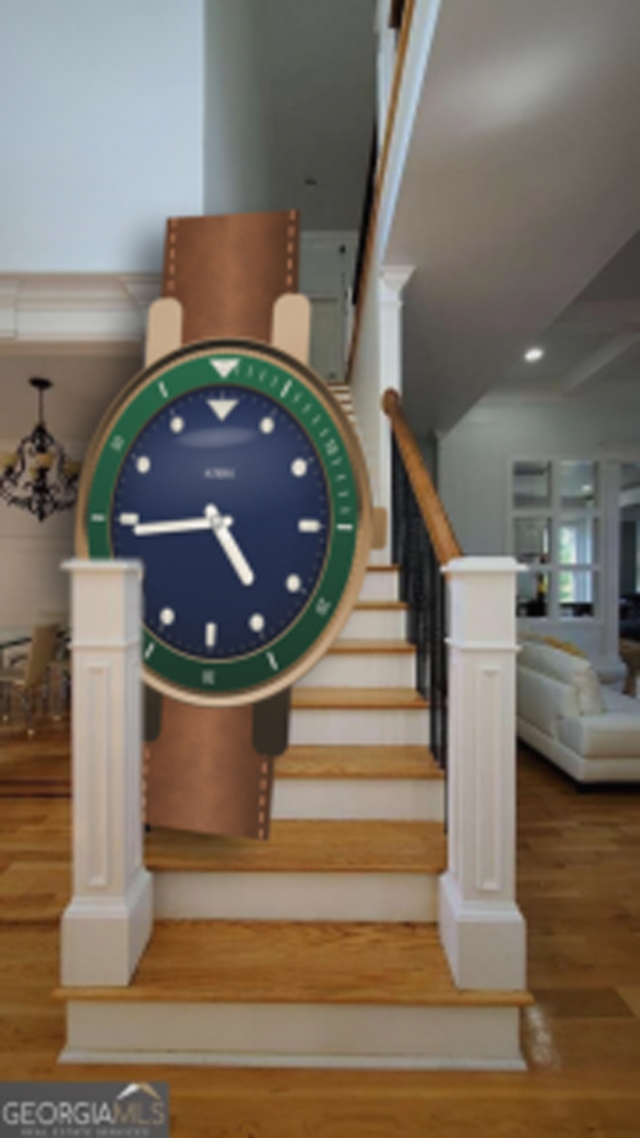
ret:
4,44
